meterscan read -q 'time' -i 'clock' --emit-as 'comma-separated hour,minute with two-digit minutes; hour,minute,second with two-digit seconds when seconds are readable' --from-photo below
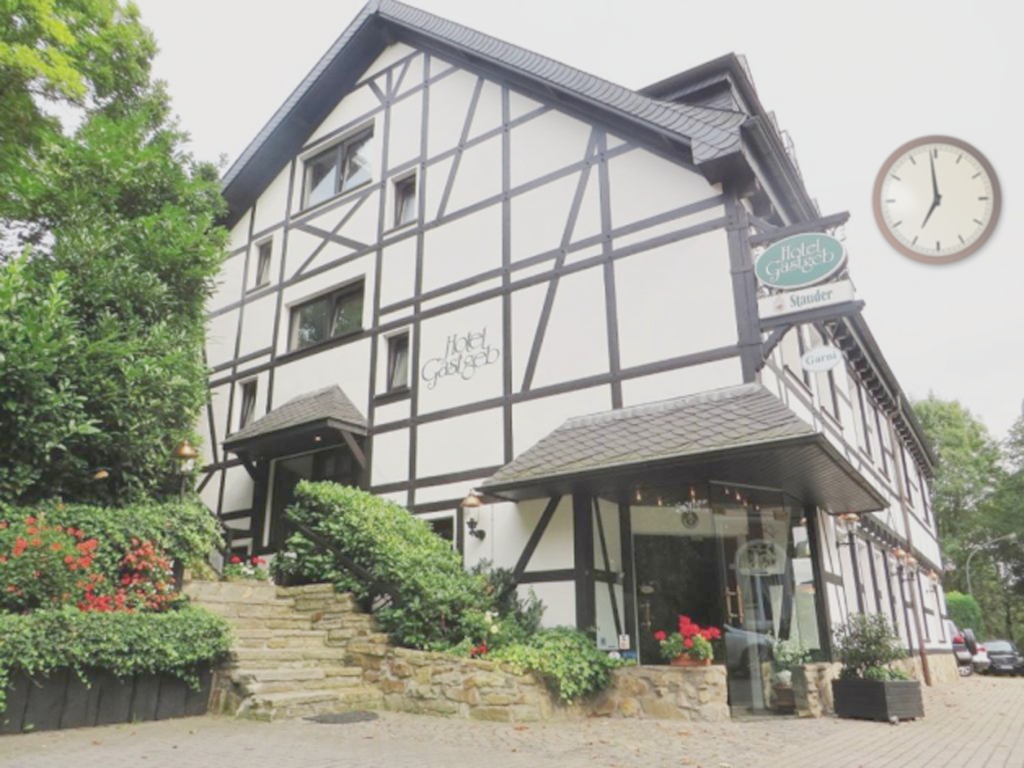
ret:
6,59
